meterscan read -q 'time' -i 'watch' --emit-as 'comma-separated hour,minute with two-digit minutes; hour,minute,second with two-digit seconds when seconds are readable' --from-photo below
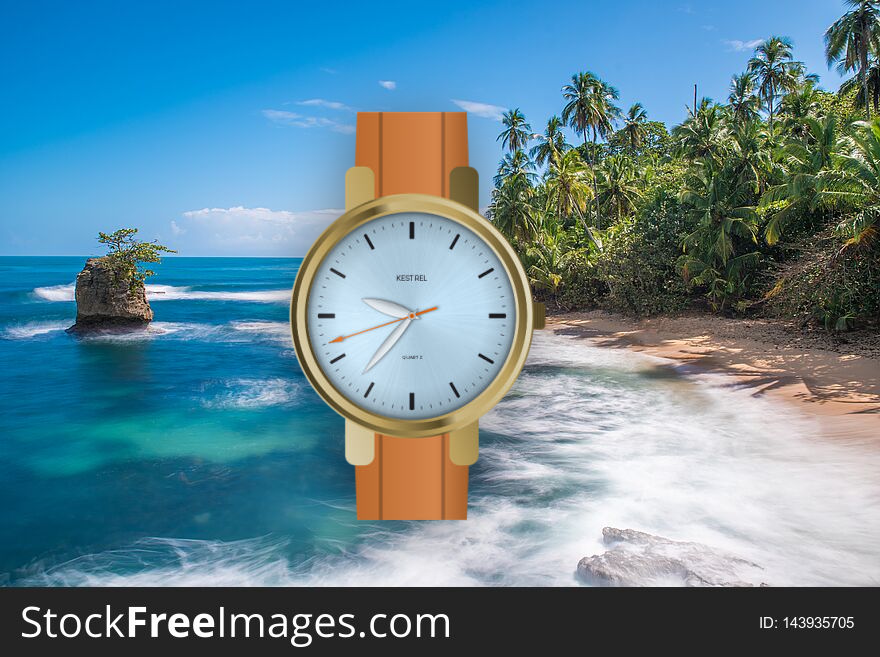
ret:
9,36,42
